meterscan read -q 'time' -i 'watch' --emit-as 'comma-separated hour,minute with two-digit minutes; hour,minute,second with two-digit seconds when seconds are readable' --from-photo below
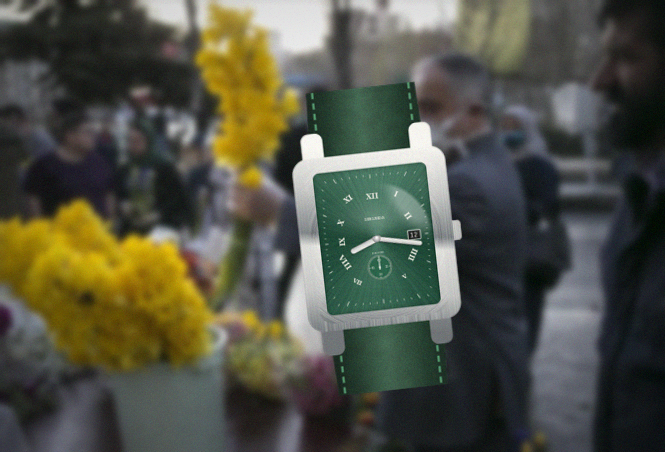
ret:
8,17
